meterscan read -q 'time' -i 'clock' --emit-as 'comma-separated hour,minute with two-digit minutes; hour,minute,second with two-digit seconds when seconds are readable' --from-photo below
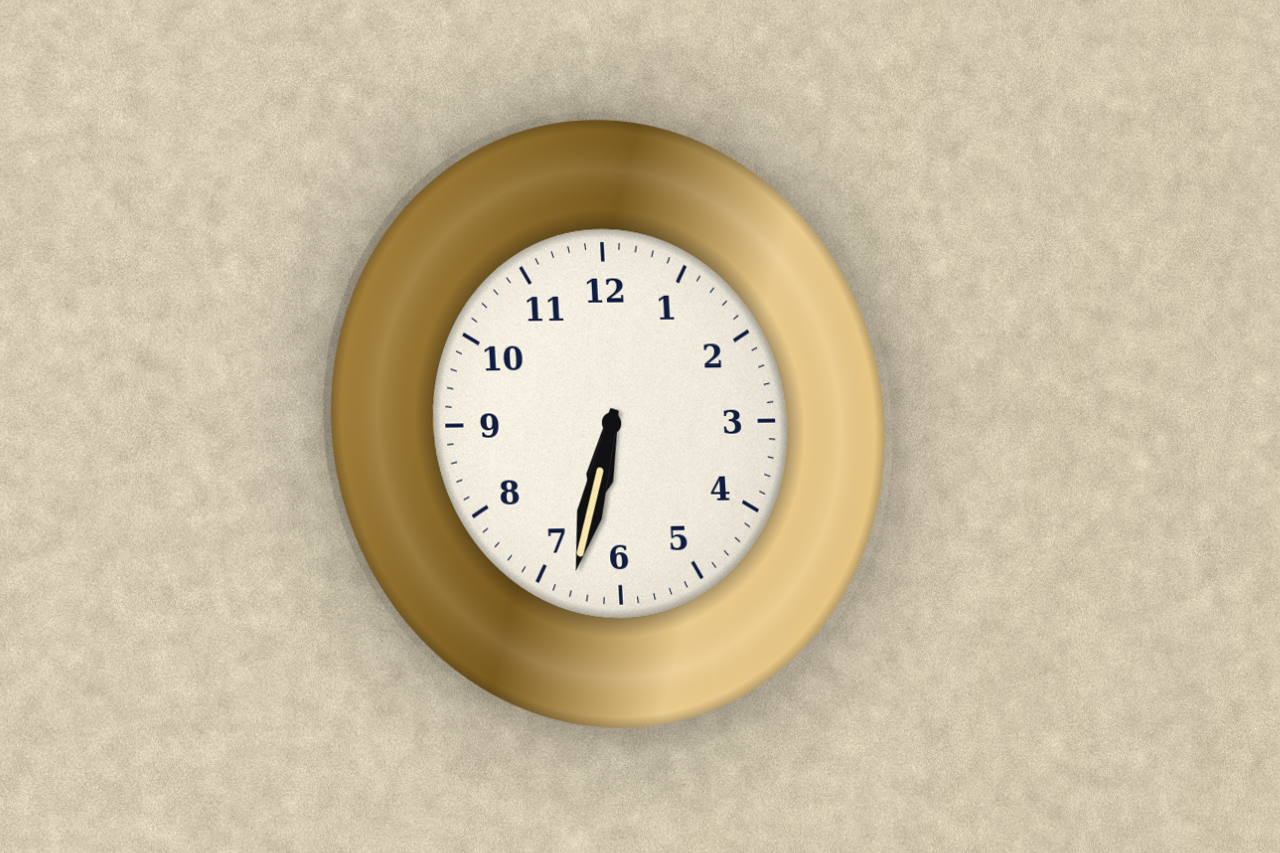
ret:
6,33
